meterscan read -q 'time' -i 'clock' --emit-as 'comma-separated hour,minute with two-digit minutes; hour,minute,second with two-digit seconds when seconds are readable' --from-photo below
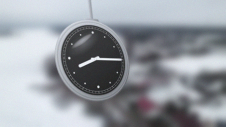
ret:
8,15
